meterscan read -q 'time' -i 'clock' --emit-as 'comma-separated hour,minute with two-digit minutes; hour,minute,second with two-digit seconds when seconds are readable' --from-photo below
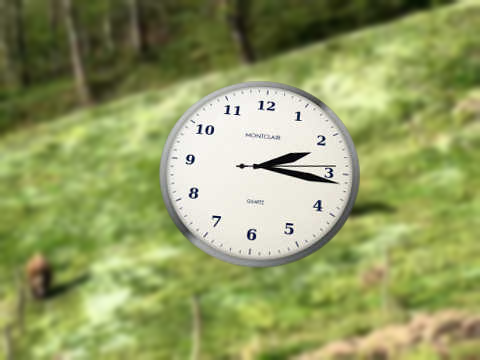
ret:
2,16,14
